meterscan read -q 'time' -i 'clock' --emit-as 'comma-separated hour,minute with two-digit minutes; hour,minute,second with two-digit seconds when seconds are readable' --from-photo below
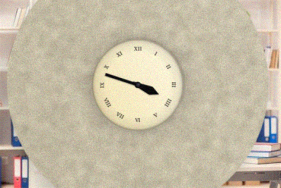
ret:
3,48
